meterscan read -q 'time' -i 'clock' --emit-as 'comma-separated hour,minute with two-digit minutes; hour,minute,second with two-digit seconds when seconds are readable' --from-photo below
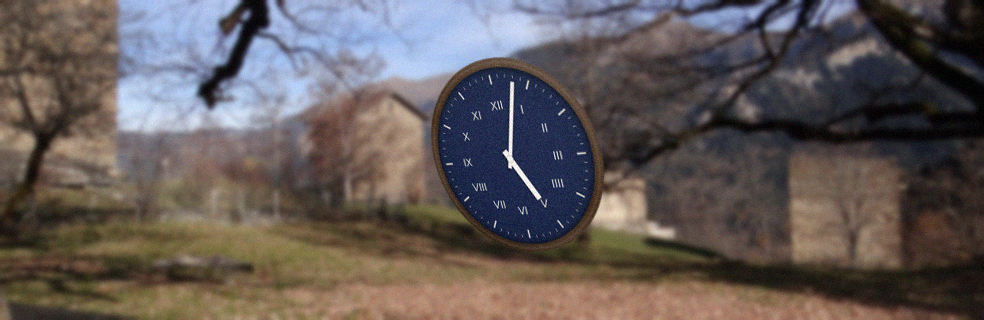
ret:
5,03
